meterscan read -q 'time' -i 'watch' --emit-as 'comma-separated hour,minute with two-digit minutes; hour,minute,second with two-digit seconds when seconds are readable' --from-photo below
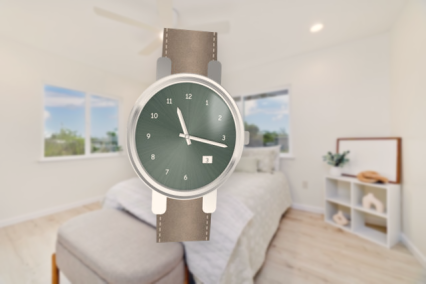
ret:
11,17
